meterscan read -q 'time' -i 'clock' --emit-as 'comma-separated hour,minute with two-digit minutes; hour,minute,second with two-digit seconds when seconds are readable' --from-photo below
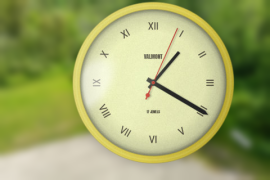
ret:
1,20,04
